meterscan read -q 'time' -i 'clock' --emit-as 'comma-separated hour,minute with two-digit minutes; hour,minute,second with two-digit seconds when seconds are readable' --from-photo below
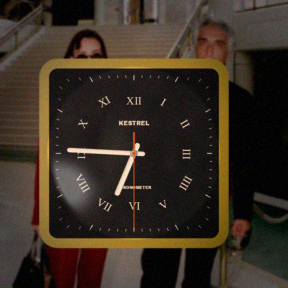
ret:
6,45,30
